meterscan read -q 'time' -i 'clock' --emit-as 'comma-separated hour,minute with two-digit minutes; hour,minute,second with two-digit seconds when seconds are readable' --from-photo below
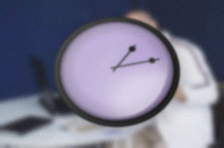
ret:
1,13
